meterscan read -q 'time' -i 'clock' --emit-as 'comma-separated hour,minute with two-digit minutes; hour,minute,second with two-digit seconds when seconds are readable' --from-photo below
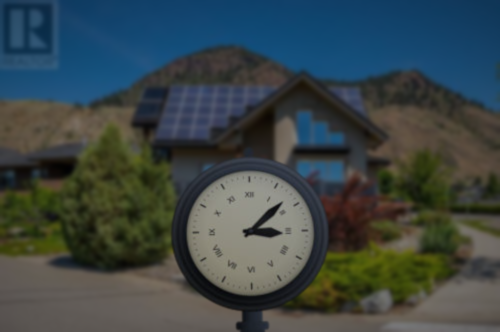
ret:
3,08
